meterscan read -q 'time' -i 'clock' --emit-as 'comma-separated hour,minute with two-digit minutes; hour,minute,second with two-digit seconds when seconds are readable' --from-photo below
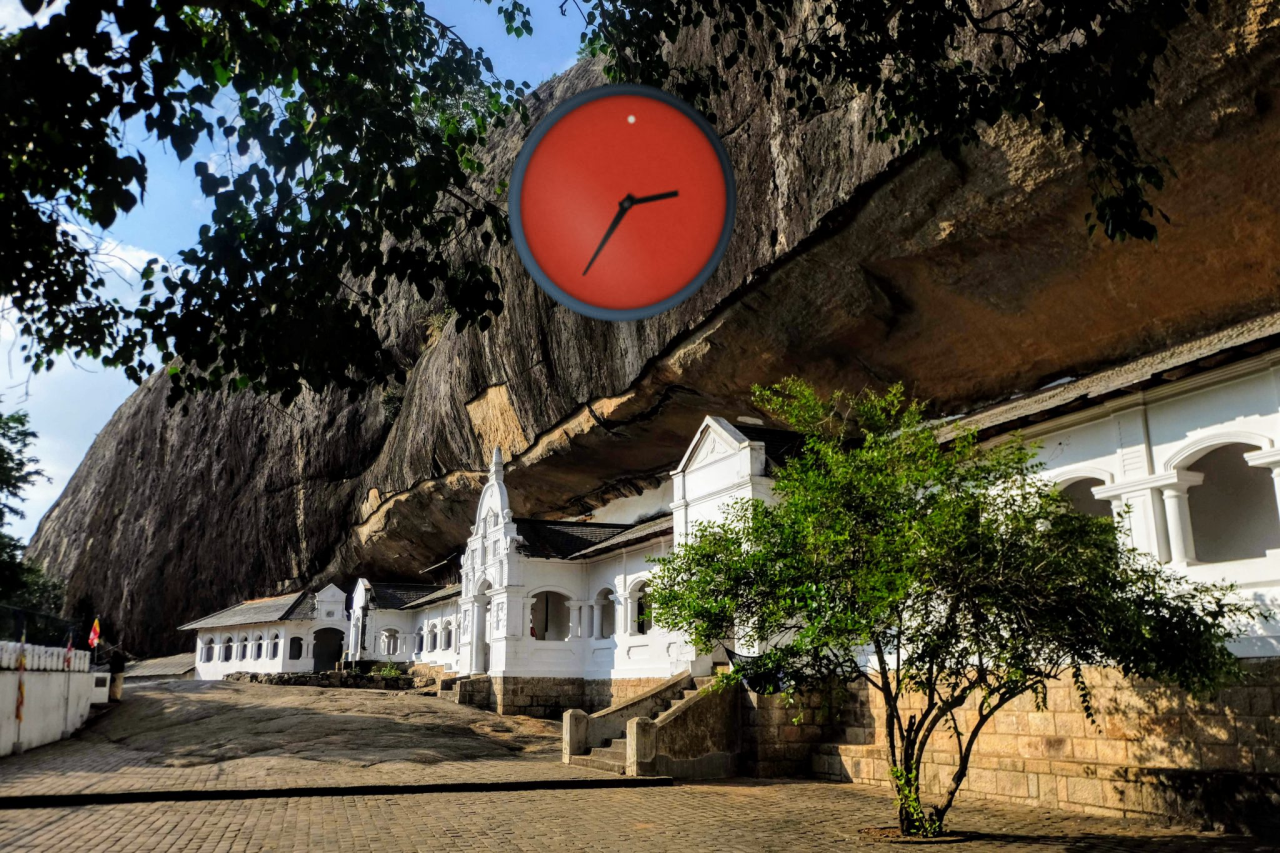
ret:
2,35
